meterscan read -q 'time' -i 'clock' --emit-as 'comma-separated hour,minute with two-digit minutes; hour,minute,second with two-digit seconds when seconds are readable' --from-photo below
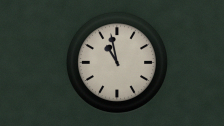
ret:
10,58
